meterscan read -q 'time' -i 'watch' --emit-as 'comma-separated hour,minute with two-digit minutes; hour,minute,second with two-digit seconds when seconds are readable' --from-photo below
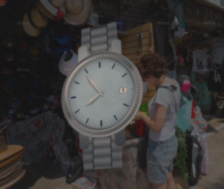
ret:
7,54
